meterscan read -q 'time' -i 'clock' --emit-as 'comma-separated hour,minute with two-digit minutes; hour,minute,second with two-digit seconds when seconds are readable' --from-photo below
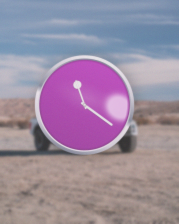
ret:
11,21
